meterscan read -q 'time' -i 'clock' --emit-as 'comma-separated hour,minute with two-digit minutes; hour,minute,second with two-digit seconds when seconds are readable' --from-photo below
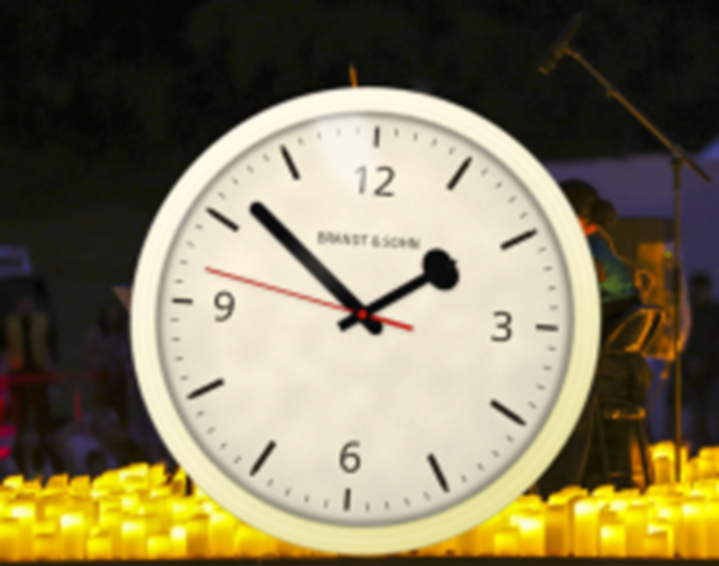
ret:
1,51,47
